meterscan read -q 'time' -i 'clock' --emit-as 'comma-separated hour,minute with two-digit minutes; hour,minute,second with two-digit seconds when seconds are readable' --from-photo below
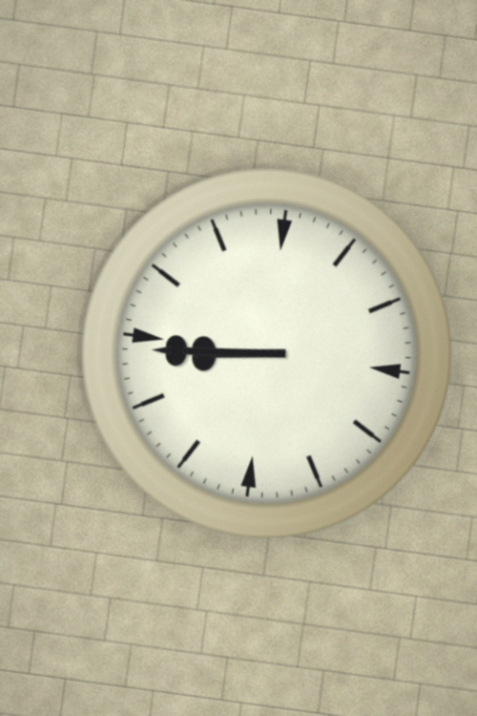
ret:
8,44
